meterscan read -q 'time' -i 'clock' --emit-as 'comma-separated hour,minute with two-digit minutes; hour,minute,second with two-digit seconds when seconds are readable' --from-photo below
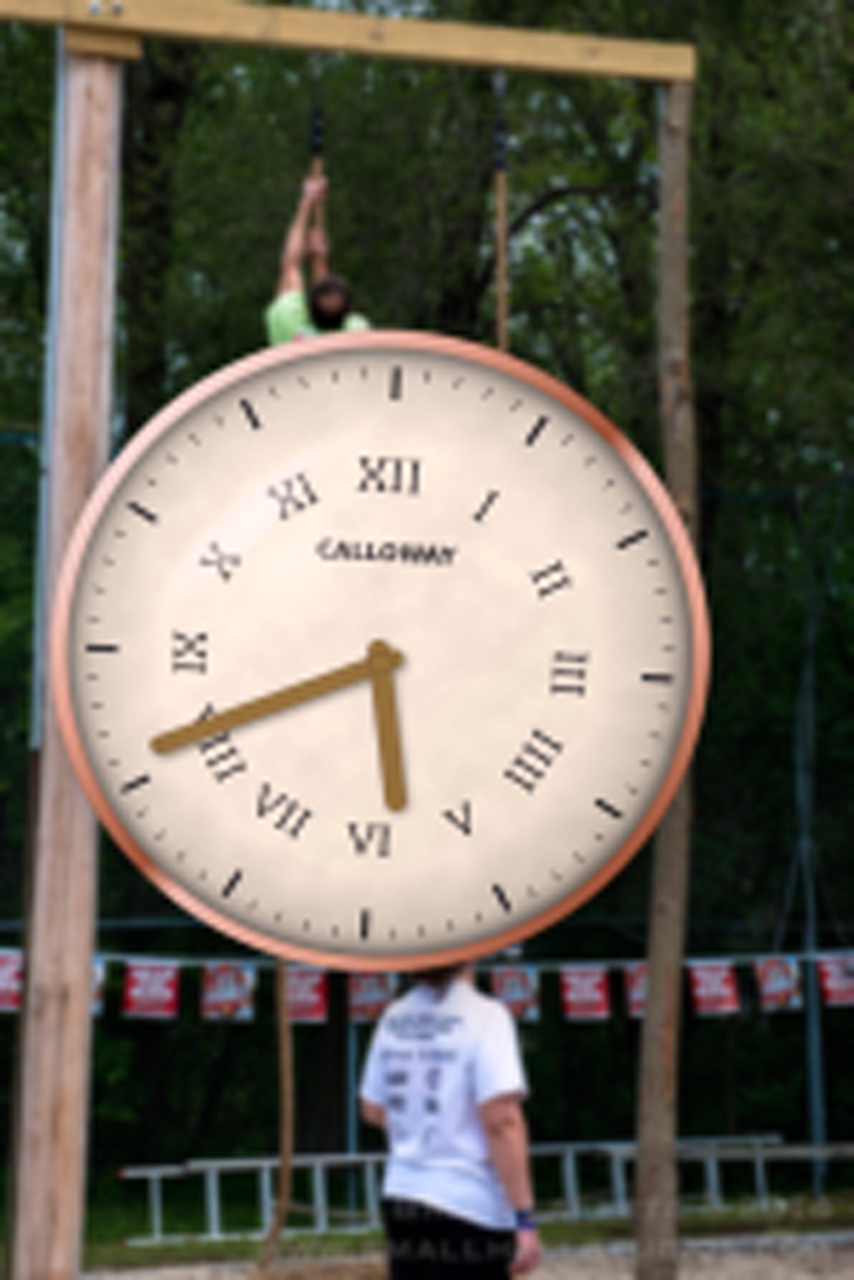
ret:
5,41
